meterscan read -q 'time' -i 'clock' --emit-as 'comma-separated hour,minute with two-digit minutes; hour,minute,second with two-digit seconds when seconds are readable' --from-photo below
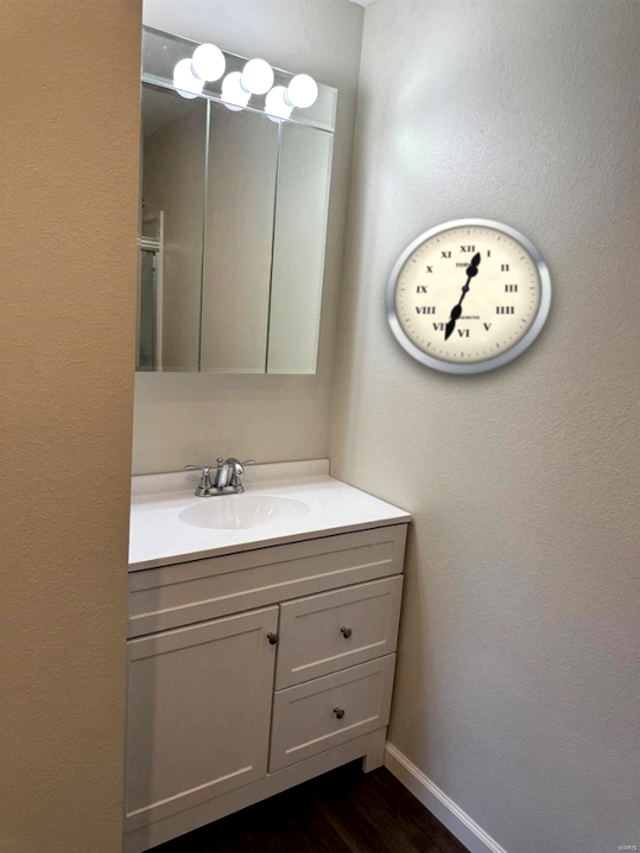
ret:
12,33
